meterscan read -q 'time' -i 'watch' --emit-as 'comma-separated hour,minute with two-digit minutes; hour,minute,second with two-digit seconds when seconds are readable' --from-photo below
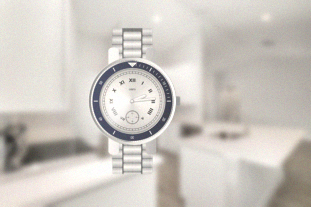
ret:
2,14
